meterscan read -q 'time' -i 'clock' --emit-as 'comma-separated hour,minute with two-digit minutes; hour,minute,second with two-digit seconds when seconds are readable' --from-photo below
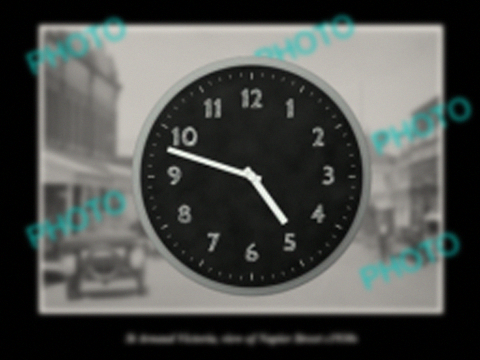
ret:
4,48
